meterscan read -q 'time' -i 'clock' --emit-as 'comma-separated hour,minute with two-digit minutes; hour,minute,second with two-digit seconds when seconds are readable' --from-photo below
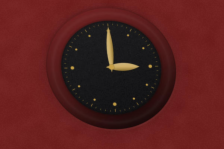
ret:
3,00
